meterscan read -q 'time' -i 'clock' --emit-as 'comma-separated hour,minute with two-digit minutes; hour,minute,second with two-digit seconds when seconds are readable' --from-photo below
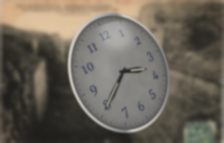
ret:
3,40
